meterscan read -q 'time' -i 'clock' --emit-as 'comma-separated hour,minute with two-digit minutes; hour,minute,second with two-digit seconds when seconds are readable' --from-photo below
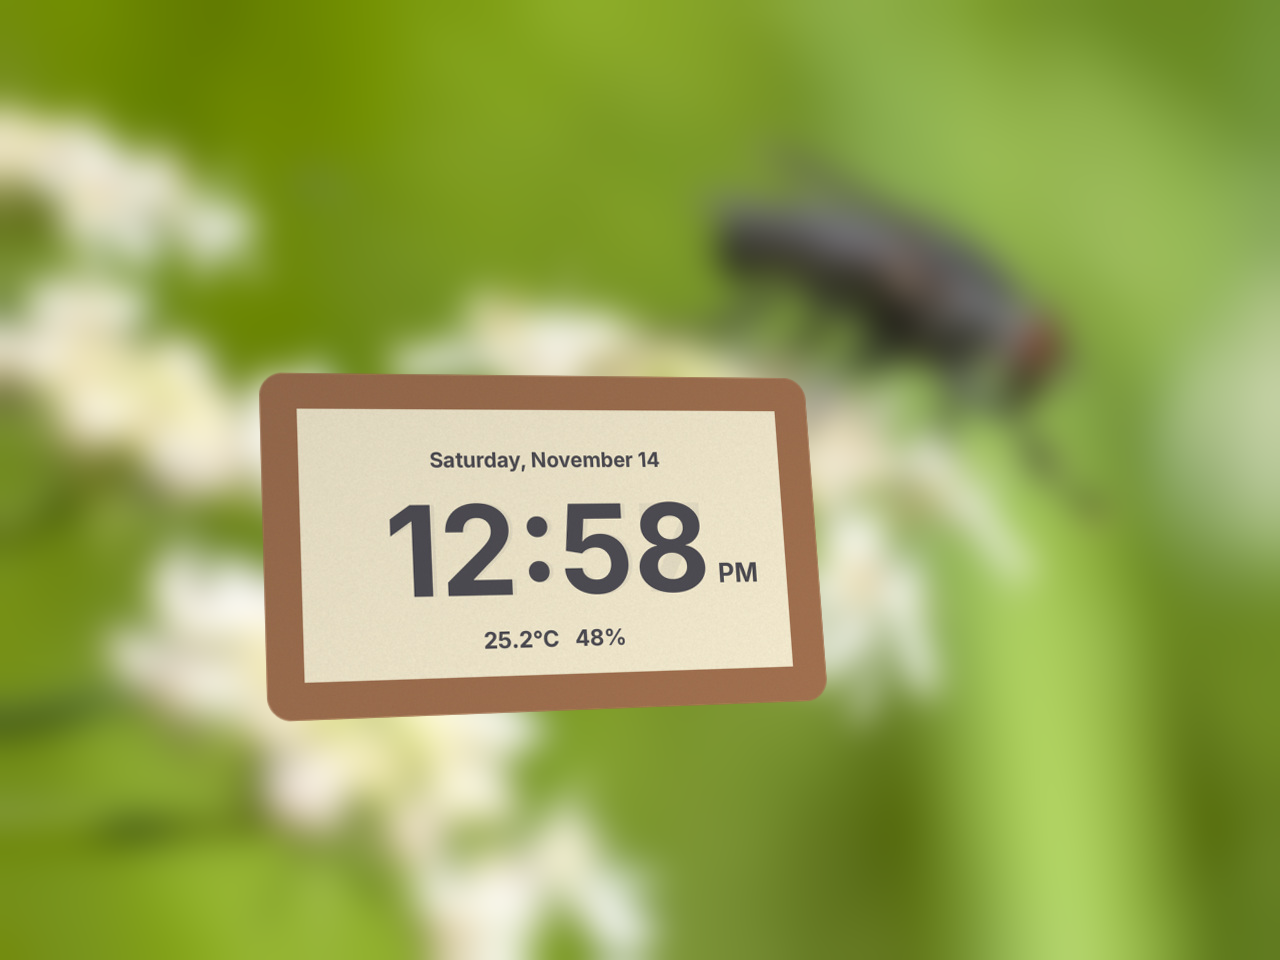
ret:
12,58
